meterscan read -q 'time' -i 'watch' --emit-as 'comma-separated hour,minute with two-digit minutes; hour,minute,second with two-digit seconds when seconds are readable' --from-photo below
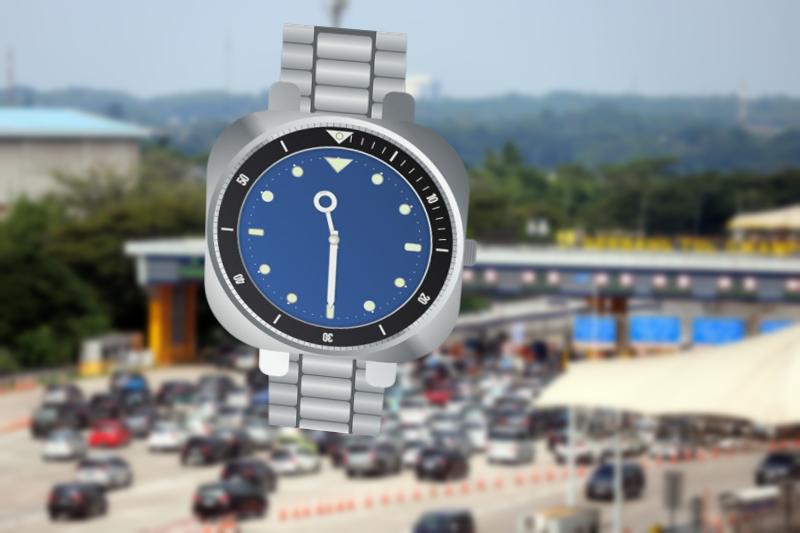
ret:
11,30
